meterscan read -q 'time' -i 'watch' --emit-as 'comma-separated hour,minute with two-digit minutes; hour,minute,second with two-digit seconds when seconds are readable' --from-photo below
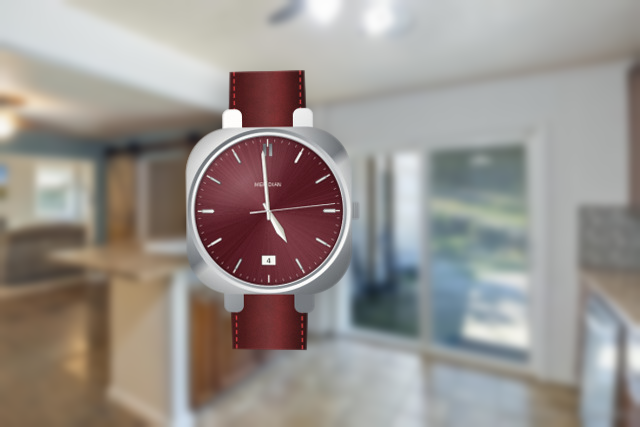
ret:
4,59,14
